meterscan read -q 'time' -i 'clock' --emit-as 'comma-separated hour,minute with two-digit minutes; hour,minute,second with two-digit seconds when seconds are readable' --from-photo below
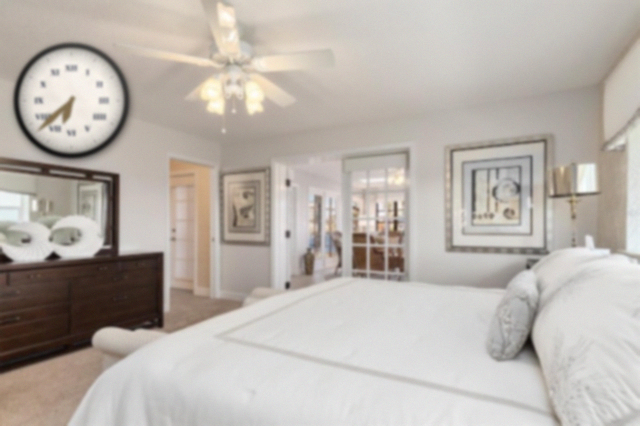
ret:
6,38
